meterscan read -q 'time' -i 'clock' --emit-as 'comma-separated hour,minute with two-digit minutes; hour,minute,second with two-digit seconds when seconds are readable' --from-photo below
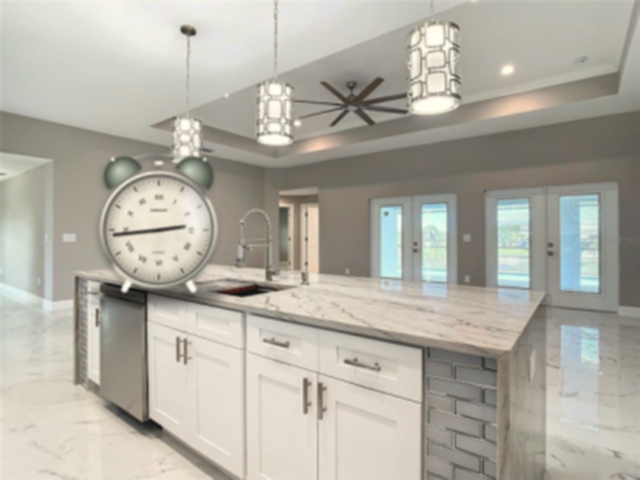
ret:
2,44
